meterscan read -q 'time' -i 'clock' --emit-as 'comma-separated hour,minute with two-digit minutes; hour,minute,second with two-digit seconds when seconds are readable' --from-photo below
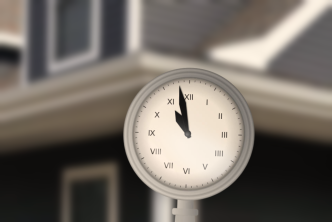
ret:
10,58
